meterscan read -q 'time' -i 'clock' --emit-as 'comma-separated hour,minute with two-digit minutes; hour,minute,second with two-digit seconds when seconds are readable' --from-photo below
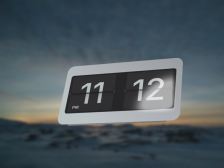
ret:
11,12
